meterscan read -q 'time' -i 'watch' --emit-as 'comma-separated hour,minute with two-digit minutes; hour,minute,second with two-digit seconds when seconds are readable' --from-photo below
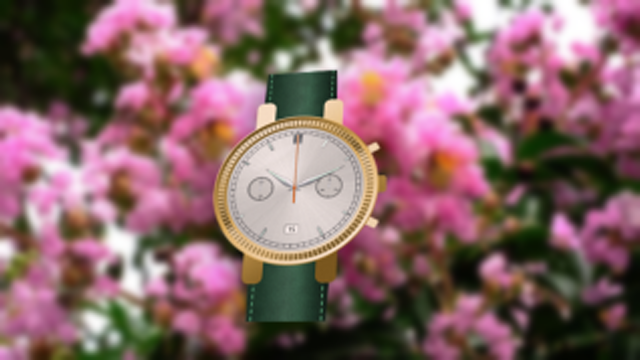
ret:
10,11
